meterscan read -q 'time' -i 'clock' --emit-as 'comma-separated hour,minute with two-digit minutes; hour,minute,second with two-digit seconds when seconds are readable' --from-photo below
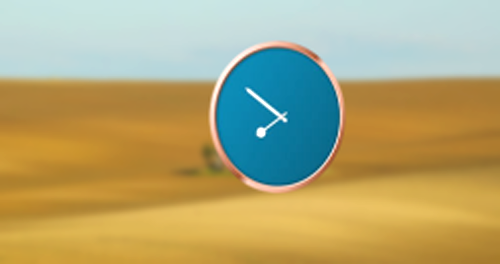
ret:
7,51
